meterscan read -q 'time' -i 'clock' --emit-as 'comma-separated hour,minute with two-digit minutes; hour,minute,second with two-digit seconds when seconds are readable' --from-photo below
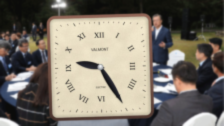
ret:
9,25
